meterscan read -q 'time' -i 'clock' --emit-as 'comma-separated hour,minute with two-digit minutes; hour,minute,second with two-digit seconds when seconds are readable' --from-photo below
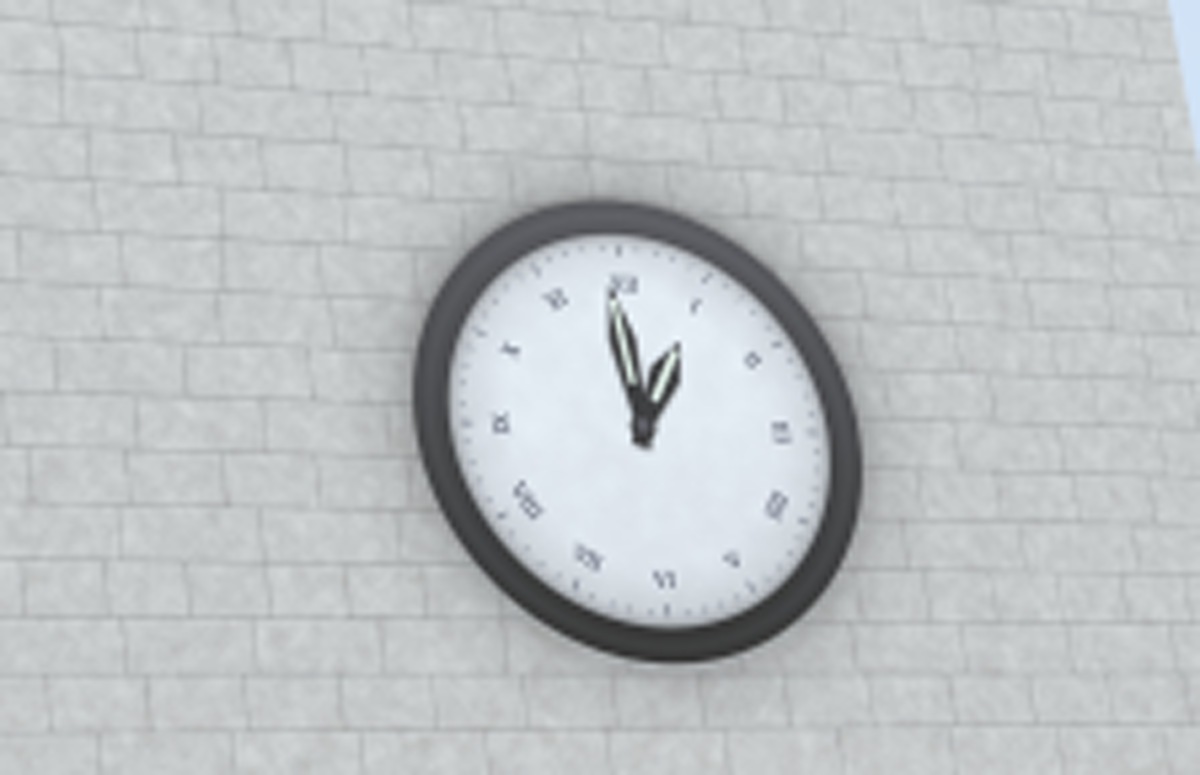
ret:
12,59
